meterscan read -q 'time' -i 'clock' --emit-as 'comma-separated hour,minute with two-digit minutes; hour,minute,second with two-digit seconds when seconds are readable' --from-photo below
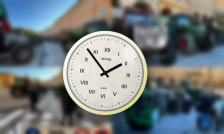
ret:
1,53
